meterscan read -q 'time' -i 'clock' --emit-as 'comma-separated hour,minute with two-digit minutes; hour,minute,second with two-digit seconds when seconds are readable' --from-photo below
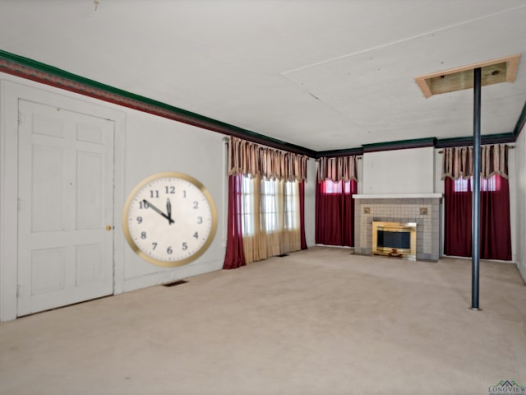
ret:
11,51
